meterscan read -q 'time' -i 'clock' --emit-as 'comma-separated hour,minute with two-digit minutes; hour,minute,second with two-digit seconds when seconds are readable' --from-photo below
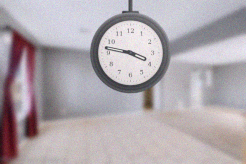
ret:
3,47
